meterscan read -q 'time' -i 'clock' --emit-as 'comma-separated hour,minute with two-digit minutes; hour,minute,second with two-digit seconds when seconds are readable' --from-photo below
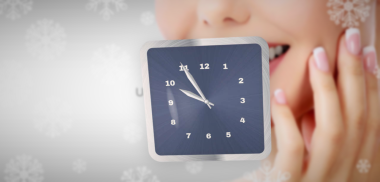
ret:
9,55
